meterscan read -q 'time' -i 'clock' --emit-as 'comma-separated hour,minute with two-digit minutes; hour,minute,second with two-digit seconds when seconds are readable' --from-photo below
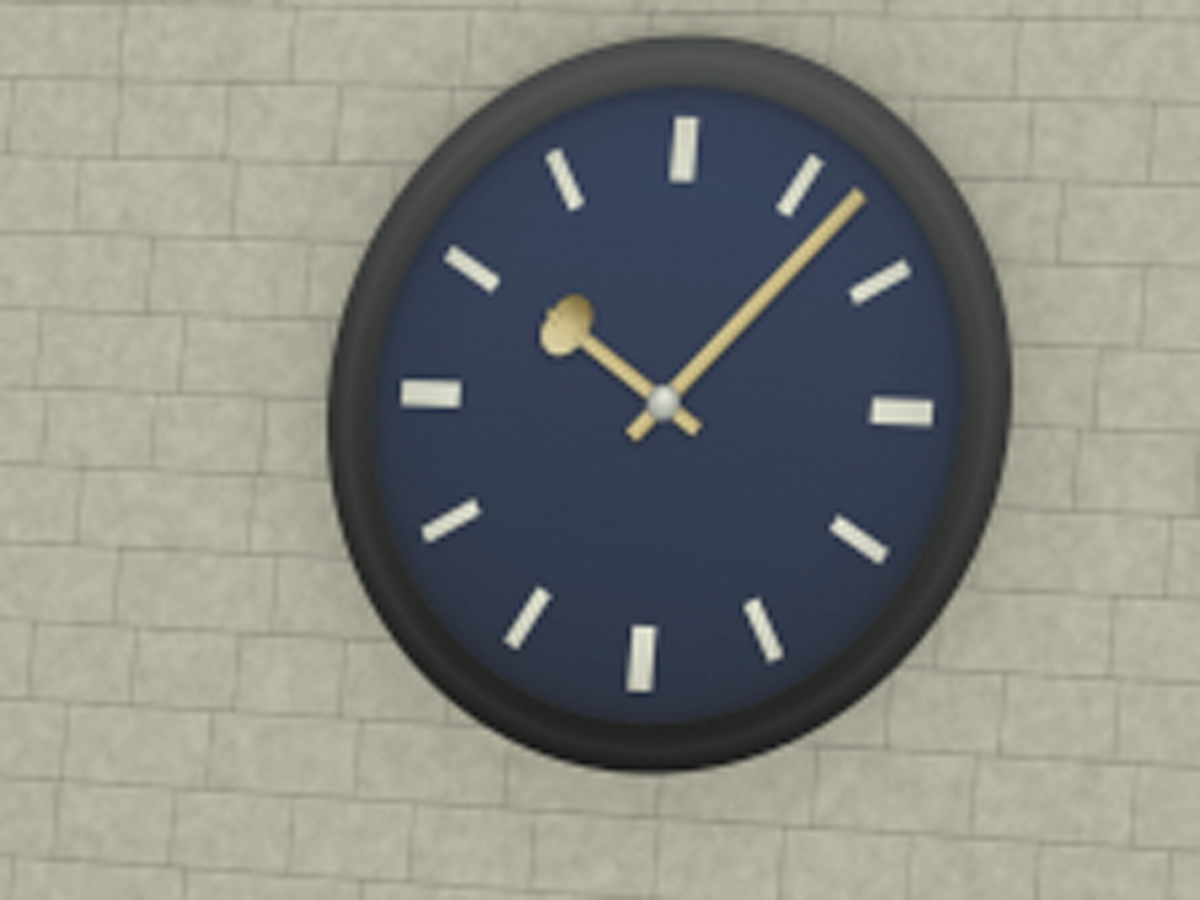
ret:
10,07
